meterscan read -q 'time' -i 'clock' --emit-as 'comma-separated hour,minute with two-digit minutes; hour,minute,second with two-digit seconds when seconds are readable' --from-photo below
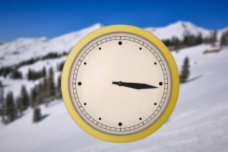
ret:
3,16
